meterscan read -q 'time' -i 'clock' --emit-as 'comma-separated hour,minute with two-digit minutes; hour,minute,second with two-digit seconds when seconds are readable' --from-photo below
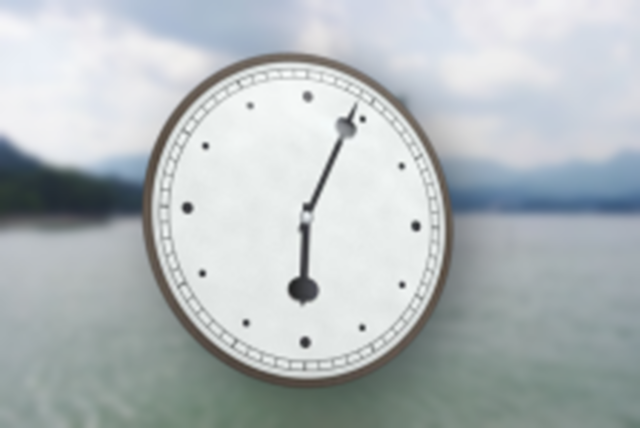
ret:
6,04
